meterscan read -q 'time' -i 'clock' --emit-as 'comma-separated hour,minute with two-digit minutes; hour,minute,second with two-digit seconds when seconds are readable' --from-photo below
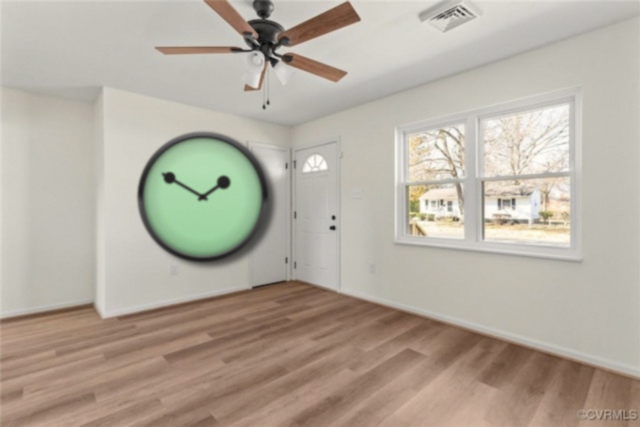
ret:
1,50
